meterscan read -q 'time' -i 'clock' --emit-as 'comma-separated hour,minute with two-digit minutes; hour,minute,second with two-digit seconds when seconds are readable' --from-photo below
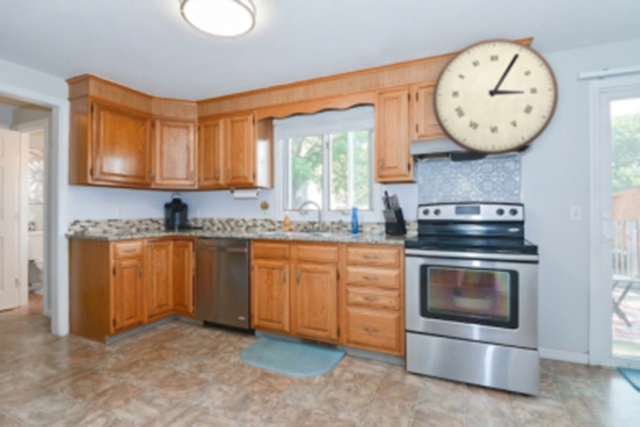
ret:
3,05
